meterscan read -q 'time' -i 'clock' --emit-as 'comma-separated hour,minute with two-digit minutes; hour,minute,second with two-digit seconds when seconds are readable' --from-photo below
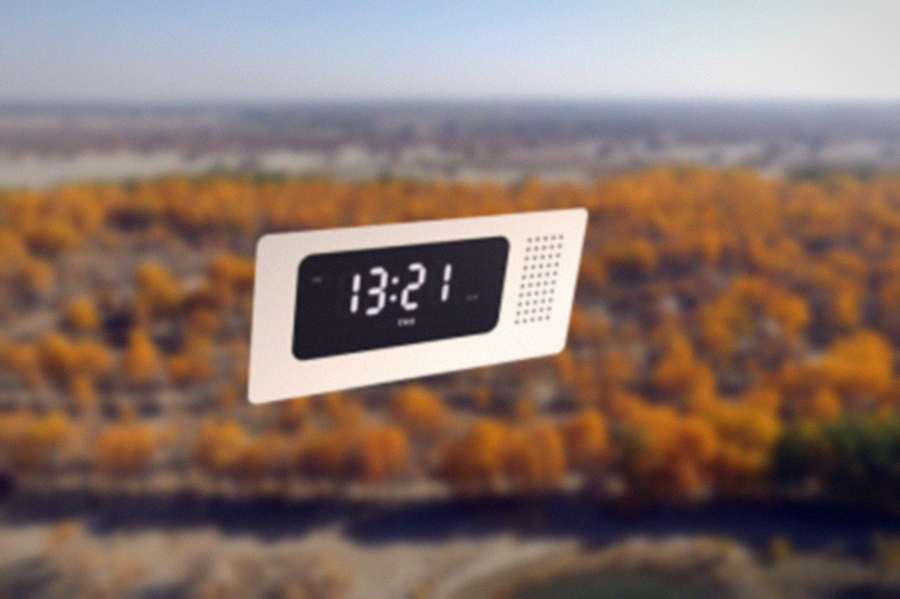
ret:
13,21
